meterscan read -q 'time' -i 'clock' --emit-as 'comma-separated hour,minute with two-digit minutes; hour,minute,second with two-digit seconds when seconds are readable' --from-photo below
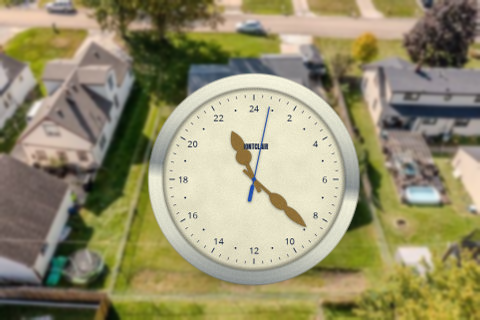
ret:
22,22,02
